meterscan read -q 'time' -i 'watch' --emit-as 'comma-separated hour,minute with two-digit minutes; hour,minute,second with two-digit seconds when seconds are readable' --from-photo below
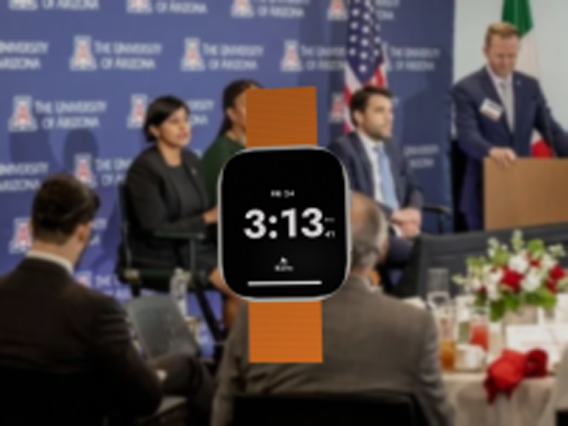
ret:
3,13
